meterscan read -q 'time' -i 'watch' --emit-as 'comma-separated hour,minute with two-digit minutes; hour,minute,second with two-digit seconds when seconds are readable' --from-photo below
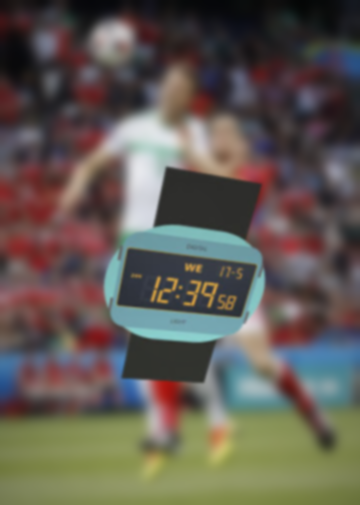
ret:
12,39,58
